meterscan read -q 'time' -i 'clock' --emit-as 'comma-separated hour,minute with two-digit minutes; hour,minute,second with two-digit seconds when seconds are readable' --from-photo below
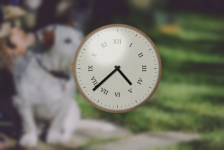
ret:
4,38
